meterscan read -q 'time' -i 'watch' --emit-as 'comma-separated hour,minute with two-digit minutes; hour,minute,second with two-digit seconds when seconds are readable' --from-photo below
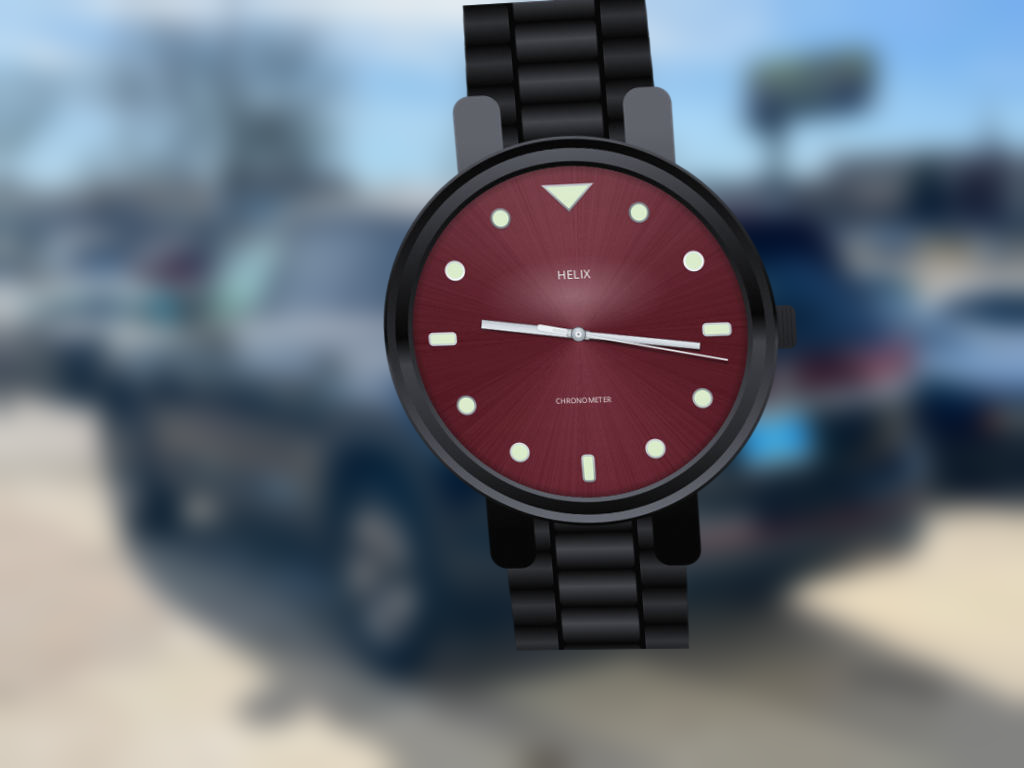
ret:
9,16,17
